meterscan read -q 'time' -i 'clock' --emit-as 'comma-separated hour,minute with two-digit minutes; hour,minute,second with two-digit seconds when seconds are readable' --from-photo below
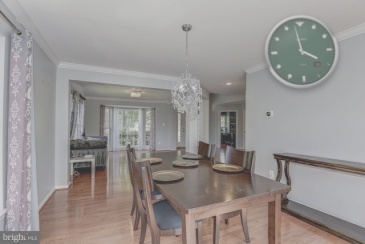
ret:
3,58
